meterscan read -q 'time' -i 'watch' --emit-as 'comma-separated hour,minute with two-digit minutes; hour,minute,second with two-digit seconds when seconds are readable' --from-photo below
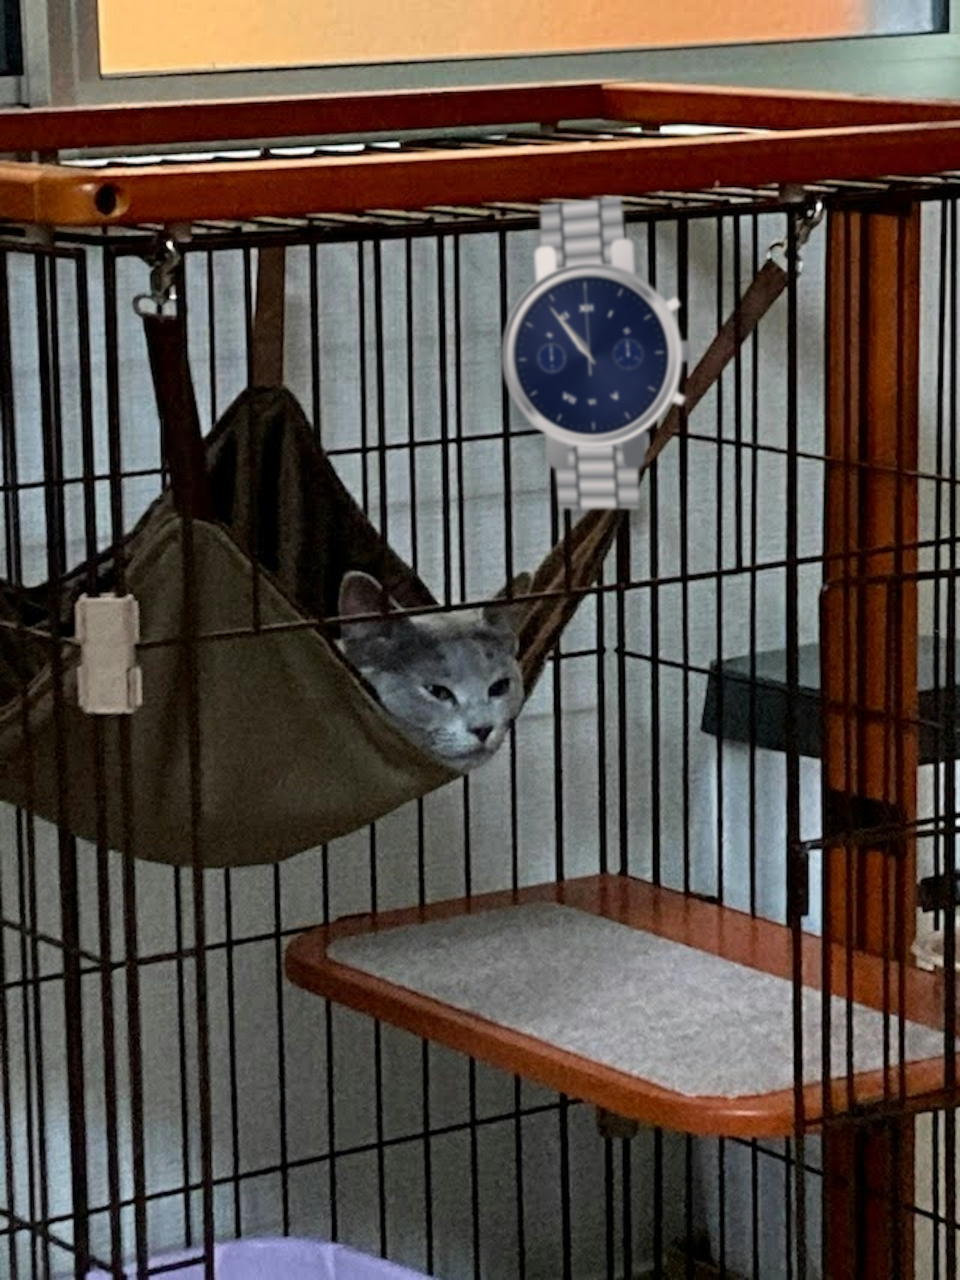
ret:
10,54
